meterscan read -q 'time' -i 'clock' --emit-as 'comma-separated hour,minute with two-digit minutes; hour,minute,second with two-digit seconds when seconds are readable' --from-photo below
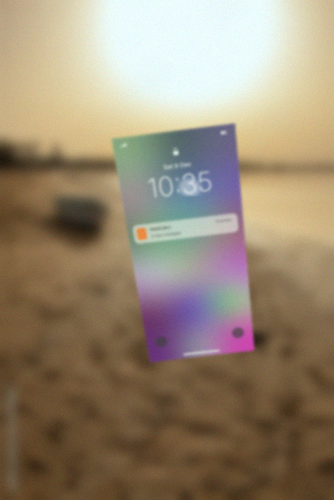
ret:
10,35
